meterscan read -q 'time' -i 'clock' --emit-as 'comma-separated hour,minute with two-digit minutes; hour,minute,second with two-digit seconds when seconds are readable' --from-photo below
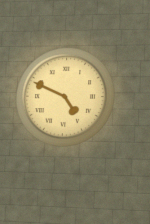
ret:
4,49
